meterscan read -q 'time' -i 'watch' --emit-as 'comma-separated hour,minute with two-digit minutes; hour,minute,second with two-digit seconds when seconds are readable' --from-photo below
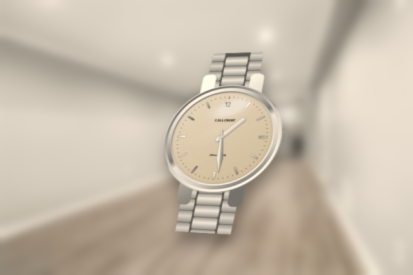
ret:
1,29
